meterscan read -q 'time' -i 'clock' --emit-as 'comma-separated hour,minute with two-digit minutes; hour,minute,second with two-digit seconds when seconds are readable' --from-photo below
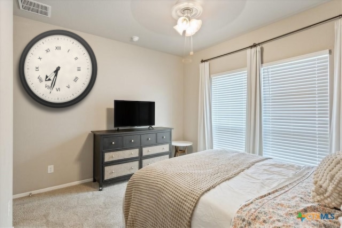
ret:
7,33
